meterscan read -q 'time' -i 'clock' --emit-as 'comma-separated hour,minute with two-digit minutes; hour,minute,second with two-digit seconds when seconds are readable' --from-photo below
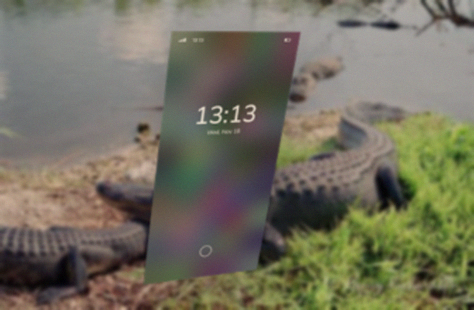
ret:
13,13
